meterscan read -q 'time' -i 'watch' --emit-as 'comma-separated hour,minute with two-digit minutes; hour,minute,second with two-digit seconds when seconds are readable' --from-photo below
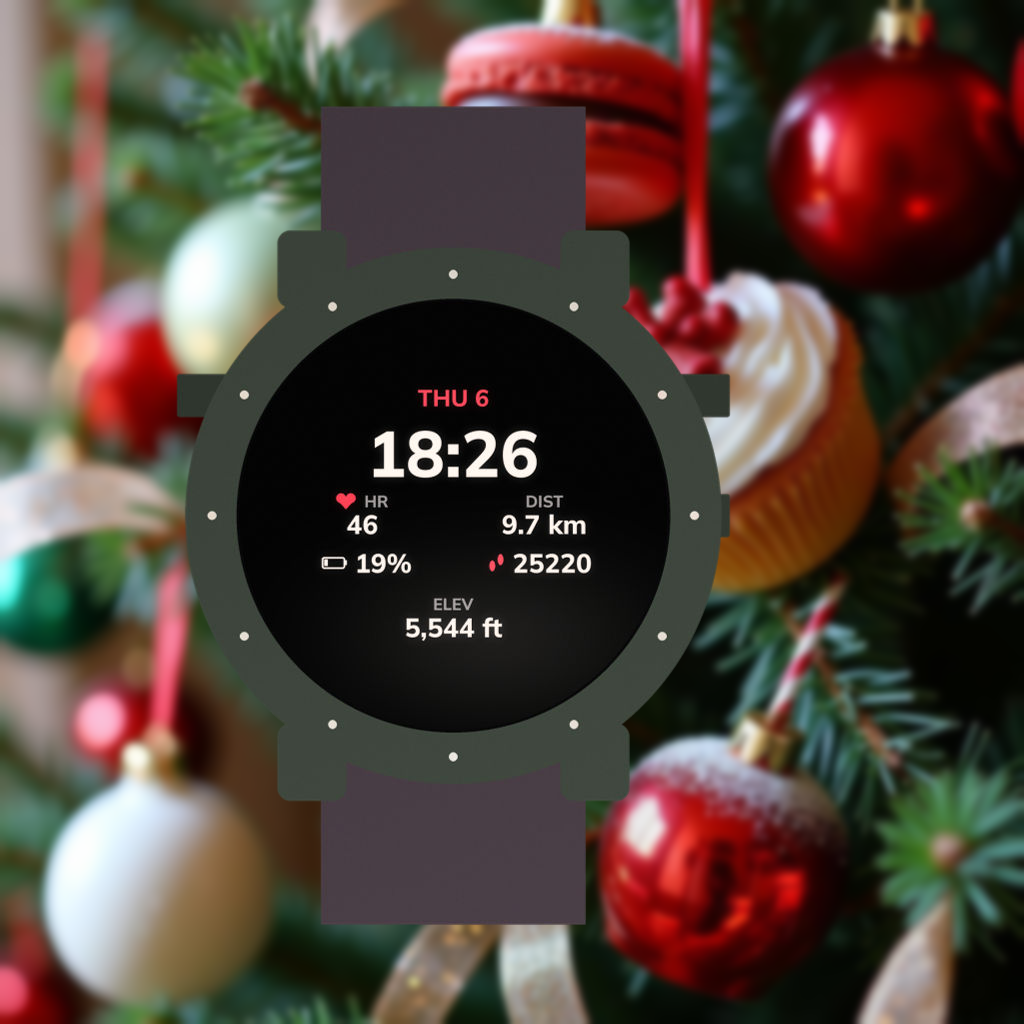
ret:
18,26
